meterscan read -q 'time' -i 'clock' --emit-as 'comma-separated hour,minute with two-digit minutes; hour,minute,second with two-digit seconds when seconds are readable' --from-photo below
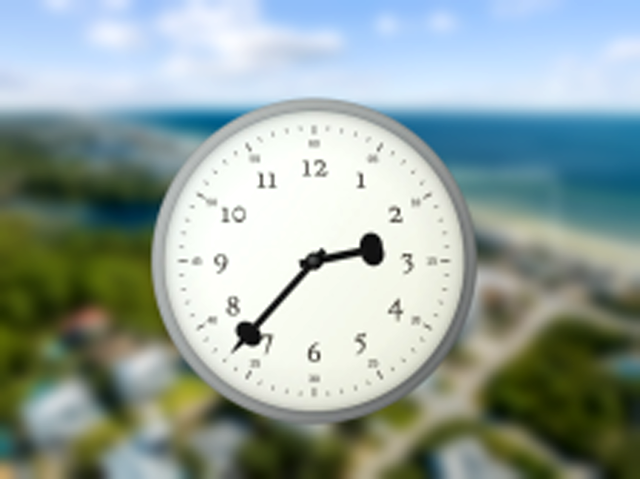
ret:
2,37
